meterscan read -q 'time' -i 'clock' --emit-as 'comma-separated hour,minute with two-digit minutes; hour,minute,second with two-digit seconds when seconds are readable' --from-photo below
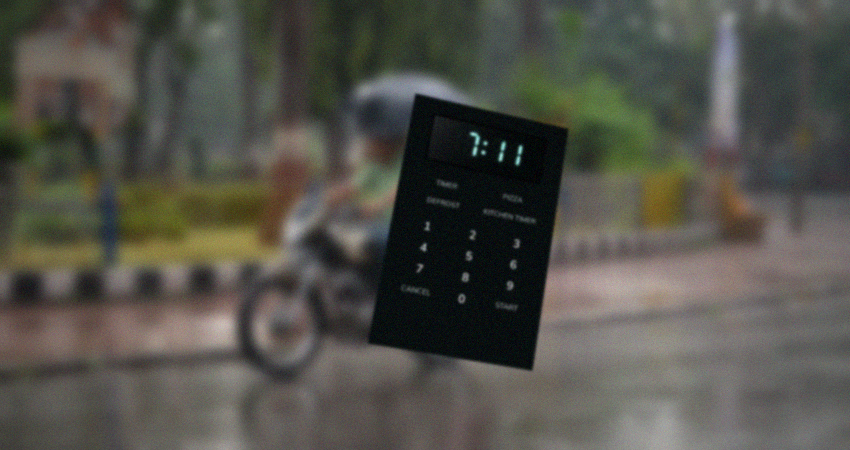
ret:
7,11
